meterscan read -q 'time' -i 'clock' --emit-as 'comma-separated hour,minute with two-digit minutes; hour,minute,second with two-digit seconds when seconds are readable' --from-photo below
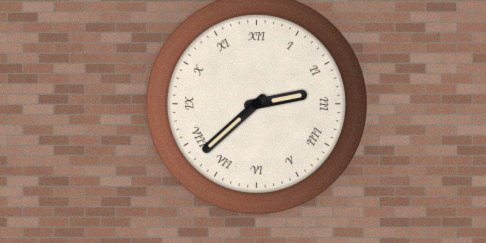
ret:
2,38
